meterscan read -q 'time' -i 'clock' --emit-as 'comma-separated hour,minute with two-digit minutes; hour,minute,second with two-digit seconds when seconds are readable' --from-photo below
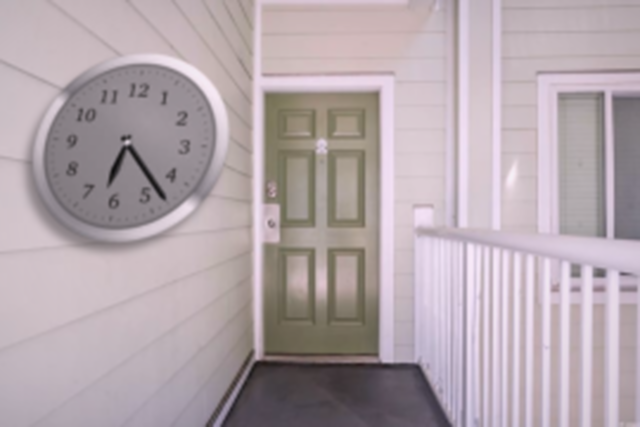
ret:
6,23
